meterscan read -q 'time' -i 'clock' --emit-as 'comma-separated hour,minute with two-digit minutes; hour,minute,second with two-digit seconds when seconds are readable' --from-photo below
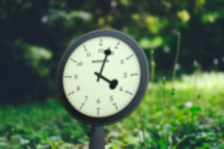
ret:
4,03
